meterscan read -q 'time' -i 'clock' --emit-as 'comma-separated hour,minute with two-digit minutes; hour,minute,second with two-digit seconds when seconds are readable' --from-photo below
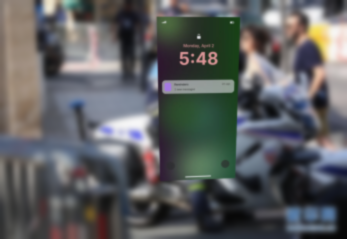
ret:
5,48
